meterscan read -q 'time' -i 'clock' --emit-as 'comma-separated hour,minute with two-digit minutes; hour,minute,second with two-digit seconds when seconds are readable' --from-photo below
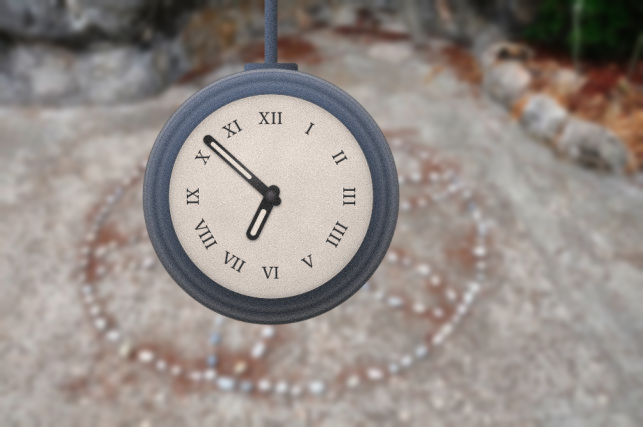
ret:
6,52
